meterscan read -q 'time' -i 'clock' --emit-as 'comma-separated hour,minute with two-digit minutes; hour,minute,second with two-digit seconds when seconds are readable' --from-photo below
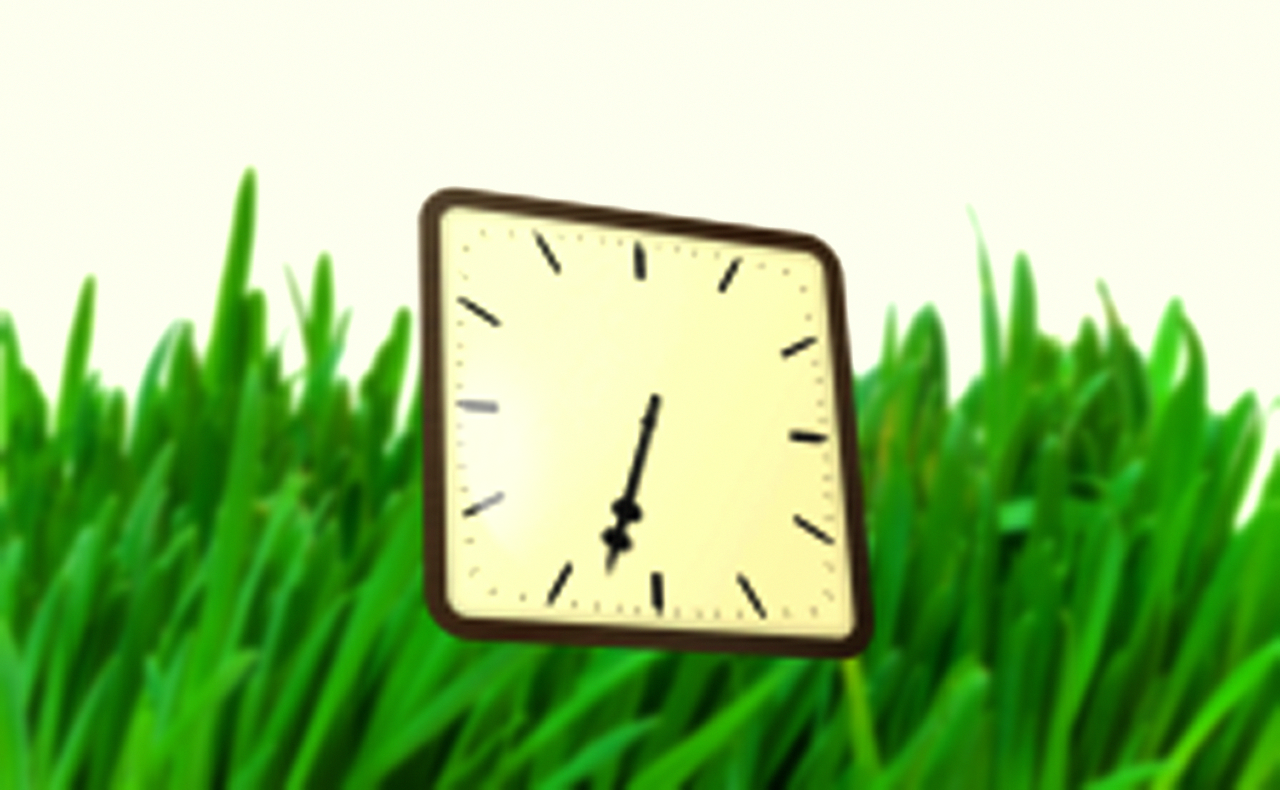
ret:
6,33
